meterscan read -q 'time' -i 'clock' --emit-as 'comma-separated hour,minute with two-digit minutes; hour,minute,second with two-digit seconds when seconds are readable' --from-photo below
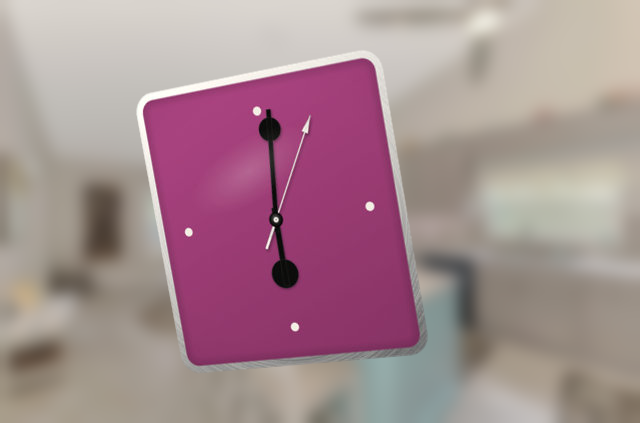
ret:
6,01,05
